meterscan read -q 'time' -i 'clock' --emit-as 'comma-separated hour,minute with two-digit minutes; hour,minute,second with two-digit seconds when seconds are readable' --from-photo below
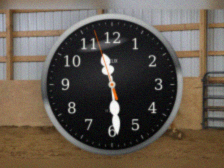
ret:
11,28,57
